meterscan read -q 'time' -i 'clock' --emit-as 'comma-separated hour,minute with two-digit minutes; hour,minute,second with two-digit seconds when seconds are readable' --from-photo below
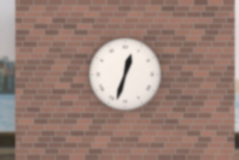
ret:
12,33
